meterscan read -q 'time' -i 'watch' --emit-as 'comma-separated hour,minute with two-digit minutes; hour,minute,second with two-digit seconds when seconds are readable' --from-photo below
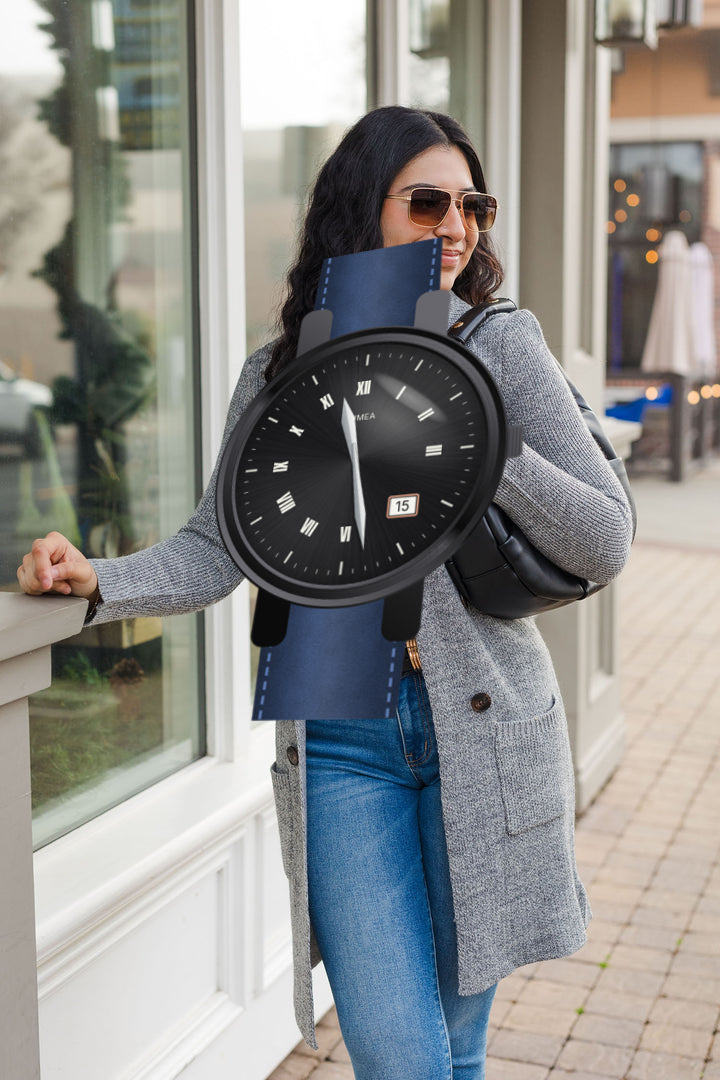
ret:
11,28
